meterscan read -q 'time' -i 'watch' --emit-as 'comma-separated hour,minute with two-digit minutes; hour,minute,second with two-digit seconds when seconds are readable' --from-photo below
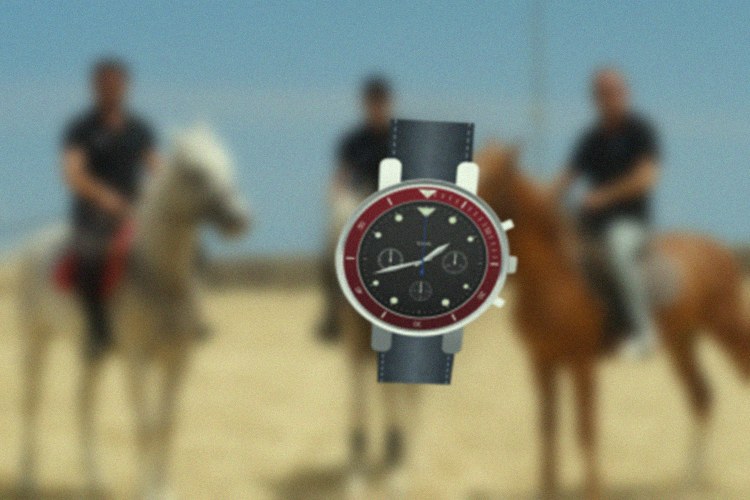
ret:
1,42
